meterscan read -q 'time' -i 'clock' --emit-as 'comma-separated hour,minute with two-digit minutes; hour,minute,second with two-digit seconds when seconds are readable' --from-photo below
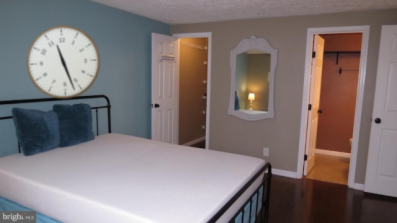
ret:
11,27
